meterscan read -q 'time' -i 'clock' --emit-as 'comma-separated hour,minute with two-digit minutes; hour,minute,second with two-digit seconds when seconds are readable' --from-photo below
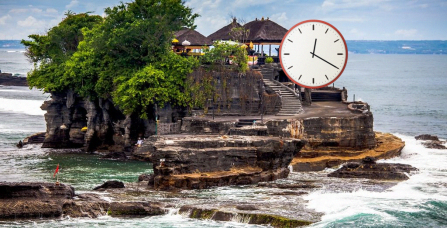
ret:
12,20
